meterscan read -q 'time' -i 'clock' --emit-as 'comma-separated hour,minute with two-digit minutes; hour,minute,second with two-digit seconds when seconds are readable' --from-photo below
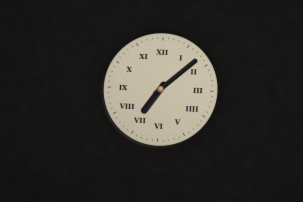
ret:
7,08
